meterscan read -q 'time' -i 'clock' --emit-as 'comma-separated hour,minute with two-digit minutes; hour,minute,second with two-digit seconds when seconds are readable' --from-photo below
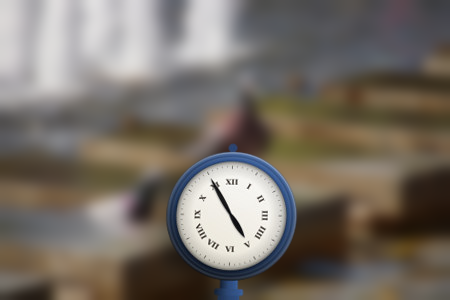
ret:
4,55
